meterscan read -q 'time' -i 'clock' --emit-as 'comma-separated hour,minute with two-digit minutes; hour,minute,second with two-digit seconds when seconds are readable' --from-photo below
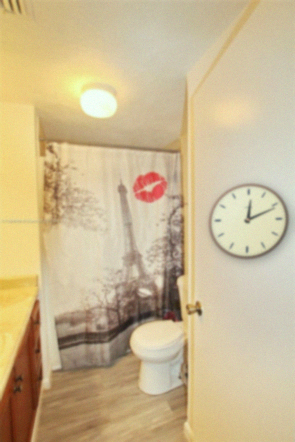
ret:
12,11
